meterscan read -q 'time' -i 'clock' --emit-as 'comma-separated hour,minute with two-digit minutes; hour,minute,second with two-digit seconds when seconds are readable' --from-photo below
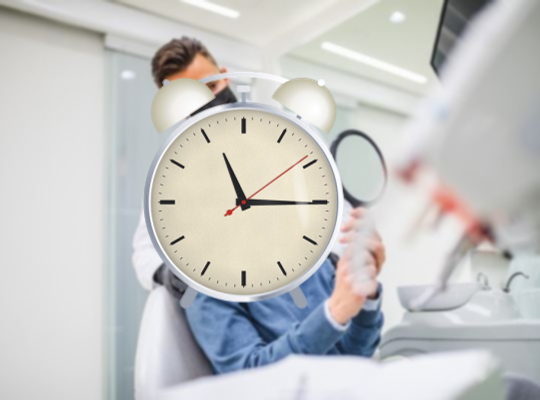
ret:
11,15,09
